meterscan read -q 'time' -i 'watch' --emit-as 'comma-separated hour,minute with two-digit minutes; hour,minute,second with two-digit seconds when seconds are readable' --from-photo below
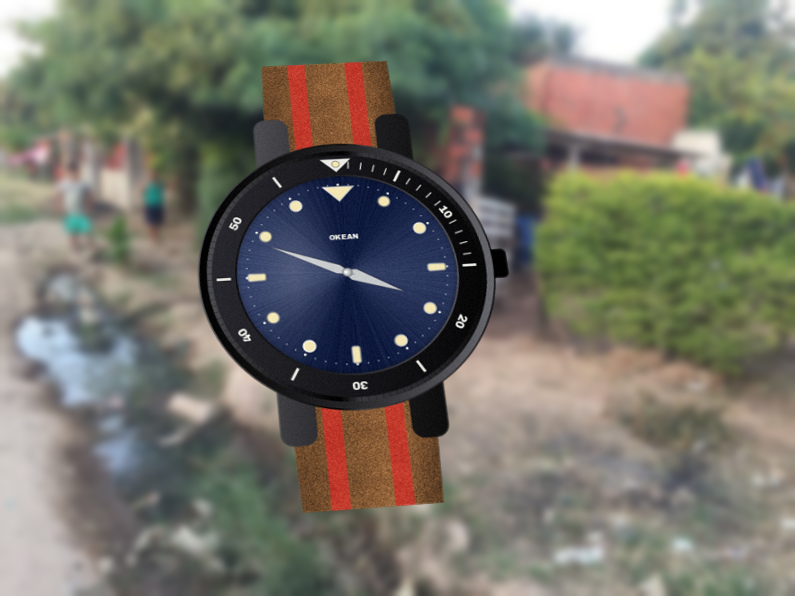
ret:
3,49
